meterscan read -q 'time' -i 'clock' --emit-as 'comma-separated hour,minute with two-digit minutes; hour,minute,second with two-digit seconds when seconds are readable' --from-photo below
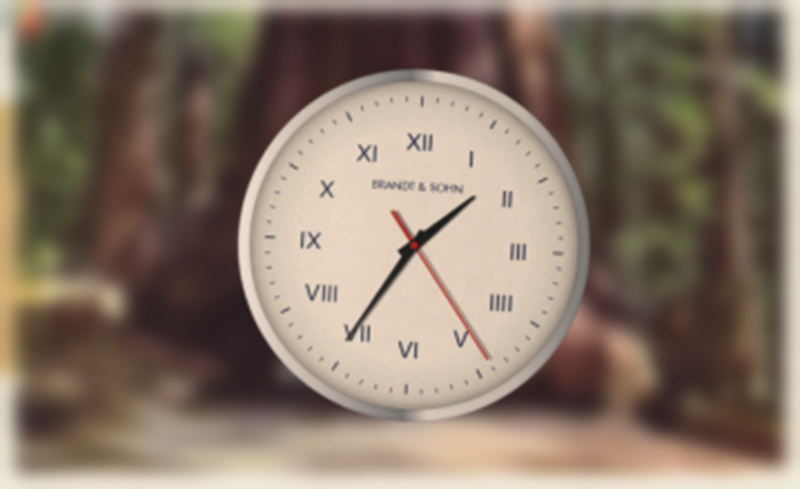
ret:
1,35,24
